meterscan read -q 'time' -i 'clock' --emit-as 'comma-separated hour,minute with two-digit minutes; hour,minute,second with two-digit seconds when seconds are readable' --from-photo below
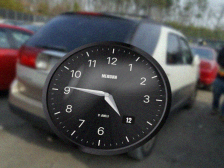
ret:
4,46
